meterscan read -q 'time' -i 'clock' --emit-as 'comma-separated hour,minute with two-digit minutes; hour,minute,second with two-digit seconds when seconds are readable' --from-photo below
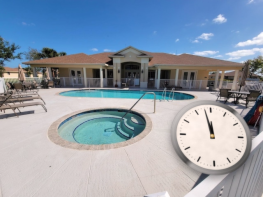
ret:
11,58
